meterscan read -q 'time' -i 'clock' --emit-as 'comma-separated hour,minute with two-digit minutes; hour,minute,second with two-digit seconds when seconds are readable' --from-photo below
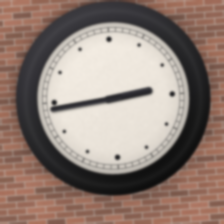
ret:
2,44
